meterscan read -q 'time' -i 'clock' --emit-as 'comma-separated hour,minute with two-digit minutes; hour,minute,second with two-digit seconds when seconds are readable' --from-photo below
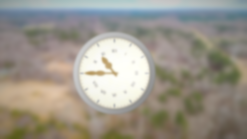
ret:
10,45
